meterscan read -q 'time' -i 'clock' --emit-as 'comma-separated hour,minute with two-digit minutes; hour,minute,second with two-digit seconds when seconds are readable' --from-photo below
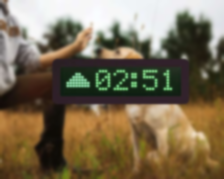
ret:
2,51
